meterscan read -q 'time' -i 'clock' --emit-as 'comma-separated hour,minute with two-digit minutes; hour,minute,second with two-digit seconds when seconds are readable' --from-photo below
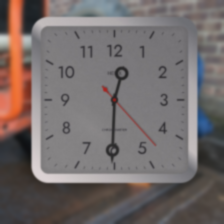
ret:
12,30,23
